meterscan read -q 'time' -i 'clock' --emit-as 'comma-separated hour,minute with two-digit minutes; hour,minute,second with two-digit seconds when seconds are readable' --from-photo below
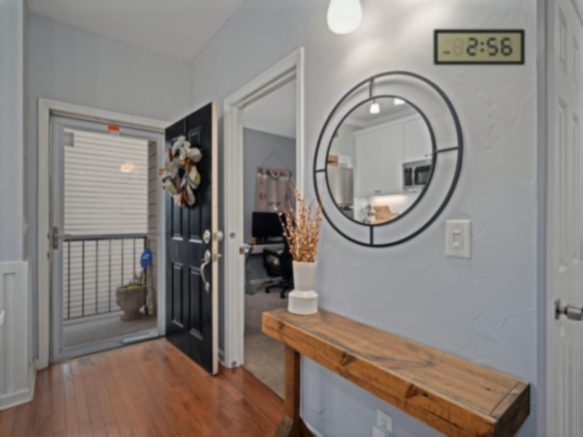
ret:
2,56
